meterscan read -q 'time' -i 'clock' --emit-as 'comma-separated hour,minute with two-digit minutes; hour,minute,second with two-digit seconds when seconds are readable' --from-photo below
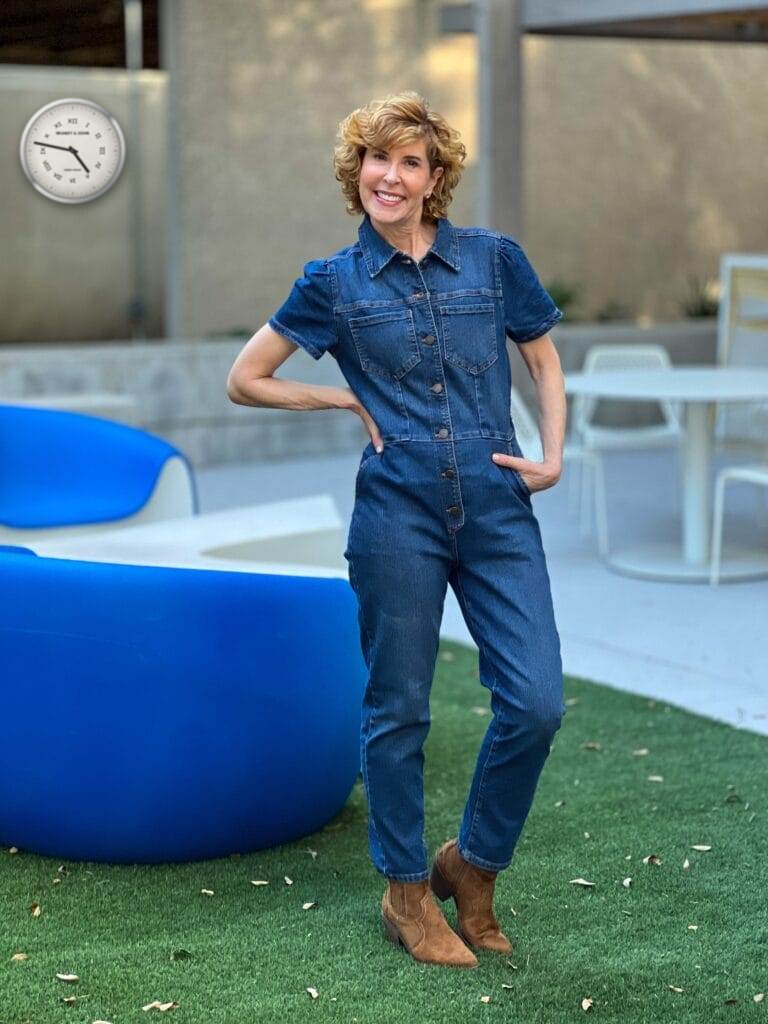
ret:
4,47
